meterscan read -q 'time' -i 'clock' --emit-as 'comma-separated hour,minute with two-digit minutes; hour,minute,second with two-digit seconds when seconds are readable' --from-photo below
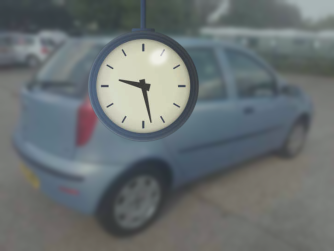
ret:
9,28
